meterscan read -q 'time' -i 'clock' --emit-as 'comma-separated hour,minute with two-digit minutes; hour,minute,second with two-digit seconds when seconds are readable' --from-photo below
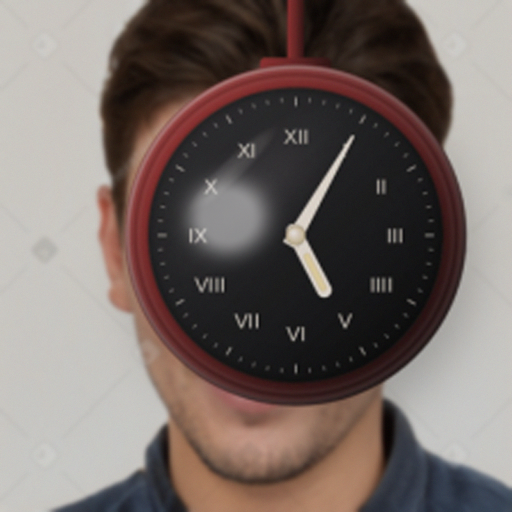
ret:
5,05
